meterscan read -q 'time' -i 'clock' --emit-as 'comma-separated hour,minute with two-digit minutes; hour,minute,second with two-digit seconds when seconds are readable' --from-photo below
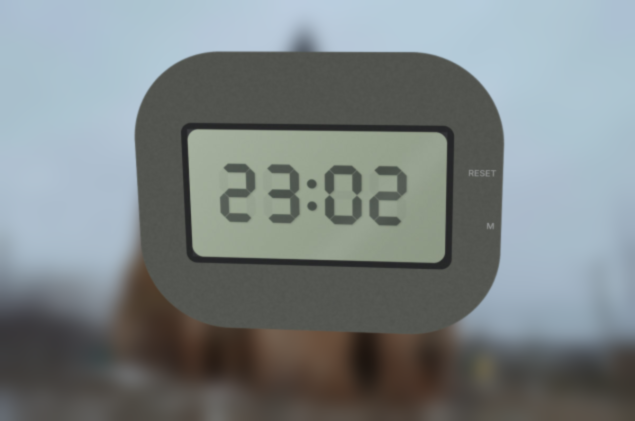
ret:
23,02
